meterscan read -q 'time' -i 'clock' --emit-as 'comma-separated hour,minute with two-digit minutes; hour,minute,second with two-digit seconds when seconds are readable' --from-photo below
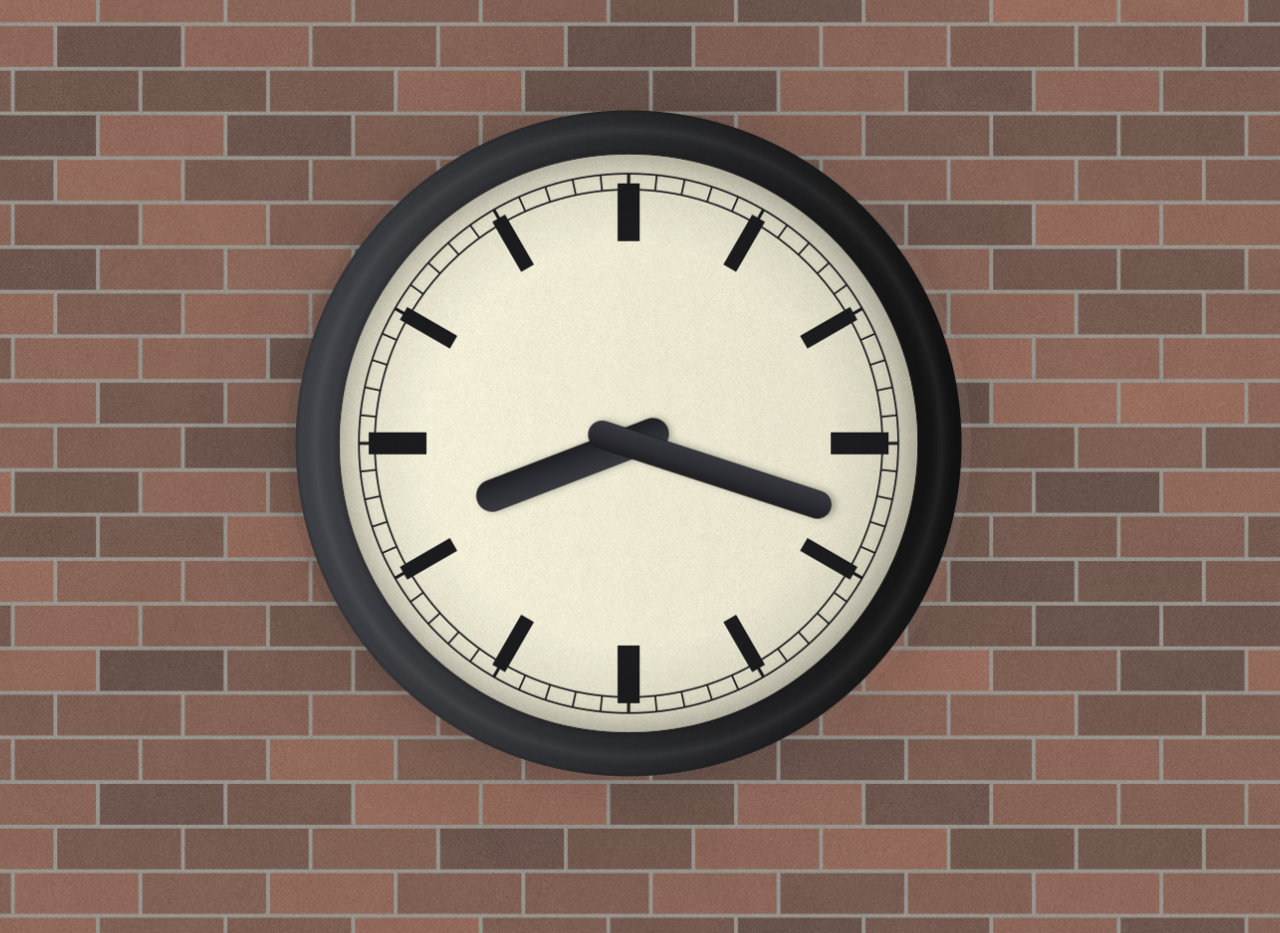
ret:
8,18
